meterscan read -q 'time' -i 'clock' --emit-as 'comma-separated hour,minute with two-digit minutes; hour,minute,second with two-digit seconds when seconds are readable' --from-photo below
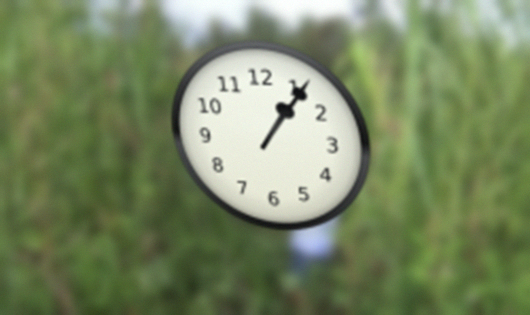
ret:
1,06
